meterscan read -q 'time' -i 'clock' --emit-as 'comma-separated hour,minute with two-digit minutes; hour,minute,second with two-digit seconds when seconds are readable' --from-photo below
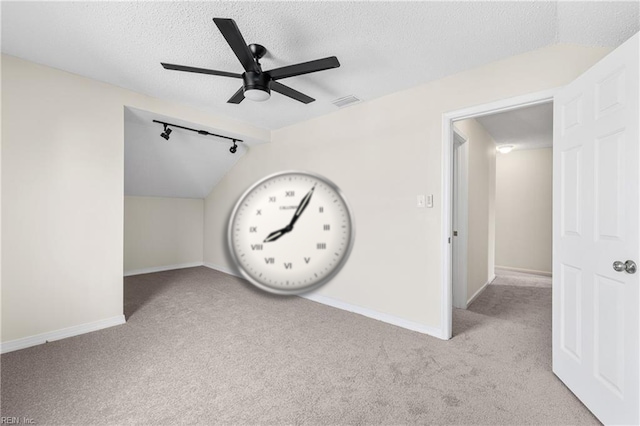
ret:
8,05
